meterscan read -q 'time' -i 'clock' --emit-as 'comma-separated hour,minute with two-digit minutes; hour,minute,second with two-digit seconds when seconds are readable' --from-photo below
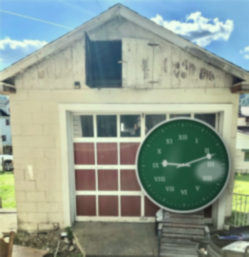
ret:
9,12
